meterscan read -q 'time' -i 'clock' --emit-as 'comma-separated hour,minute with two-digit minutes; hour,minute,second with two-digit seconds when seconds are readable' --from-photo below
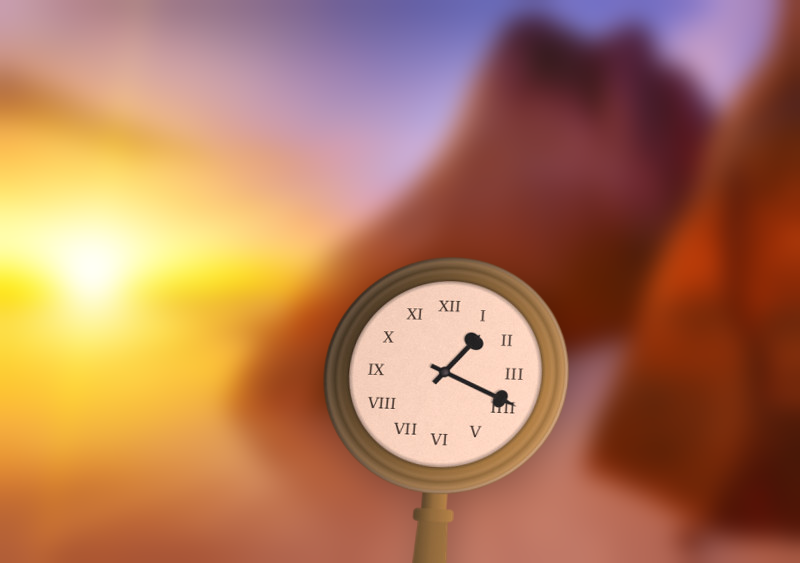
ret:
1,19
